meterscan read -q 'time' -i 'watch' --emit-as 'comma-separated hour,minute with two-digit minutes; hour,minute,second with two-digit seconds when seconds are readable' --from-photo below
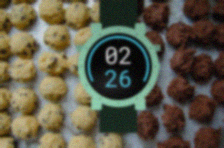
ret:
2,26
